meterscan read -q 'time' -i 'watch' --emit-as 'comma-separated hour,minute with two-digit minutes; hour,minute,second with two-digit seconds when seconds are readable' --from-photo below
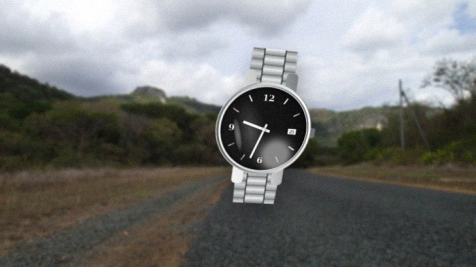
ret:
9,33
